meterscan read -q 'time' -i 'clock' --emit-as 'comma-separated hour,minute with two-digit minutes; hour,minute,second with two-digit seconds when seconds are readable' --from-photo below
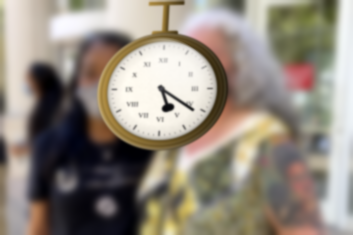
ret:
5,21
